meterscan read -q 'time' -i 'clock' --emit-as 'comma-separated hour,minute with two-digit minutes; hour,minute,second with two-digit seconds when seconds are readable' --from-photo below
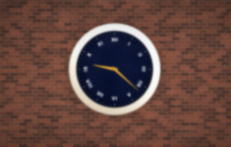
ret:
9,22
